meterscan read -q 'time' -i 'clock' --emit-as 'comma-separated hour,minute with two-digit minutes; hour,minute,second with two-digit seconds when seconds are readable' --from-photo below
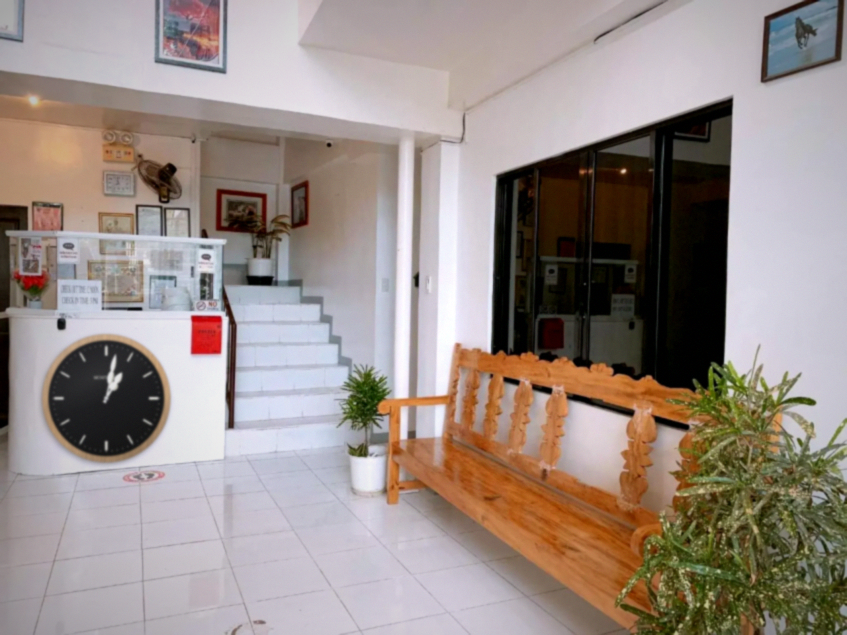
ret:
1,02
